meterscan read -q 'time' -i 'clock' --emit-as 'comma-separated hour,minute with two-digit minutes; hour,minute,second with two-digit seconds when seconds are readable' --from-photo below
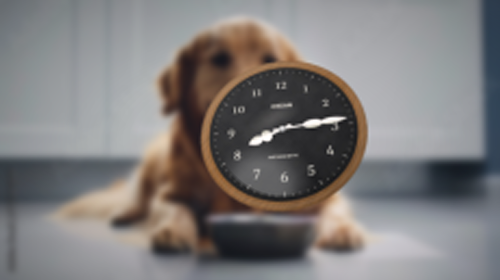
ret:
8,14
